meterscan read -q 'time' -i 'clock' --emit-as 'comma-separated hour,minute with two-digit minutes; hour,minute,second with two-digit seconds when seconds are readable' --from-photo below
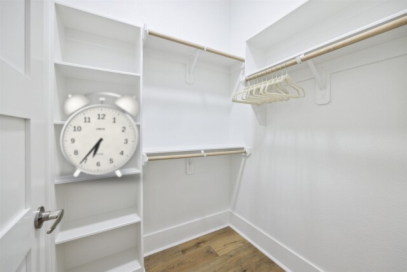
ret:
6,36
